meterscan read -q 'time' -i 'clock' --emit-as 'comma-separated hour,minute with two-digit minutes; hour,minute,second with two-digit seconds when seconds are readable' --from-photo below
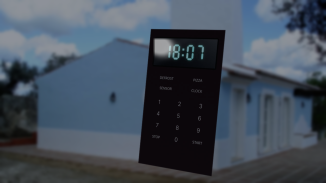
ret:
18,07
